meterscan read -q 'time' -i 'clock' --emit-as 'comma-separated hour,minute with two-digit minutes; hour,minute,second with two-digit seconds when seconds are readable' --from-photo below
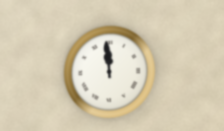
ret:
11,59
